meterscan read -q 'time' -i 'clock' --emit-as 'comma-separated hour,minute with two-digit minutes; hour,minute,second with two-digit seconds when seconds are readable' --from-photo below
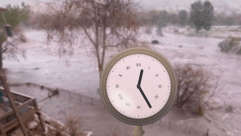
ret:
12,25
